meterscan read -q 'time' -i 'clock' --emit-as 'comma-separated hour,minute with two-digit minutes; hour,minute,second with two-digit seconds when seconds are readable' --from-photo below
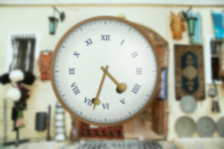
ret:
4,33
